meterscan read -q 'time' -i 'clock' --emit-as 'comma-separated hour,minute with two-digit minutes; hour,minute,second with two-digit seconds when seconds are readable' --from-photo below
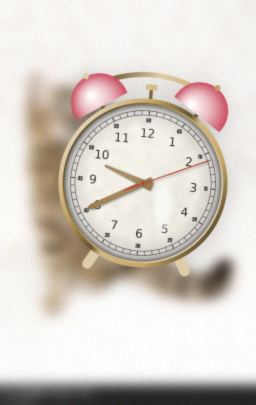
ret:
9,40,11
